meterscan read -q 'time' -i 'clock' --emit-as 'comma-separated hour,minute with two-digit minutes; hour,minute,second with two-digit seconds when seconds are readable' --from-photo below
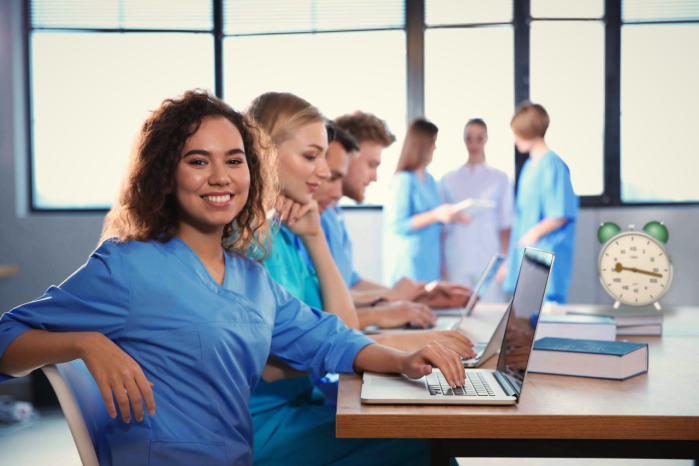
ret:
9,17
